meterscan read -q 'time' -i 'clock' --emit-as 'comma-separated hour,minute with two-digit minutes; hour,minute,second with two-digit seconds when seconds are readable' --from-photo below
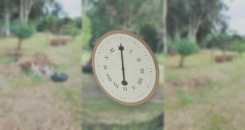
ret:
6,00
